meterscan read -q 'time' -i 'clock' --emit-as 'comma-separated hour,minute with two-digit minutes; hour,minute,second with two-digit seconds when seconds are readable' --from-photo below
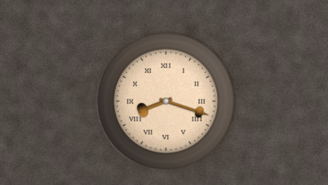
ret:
8,18
